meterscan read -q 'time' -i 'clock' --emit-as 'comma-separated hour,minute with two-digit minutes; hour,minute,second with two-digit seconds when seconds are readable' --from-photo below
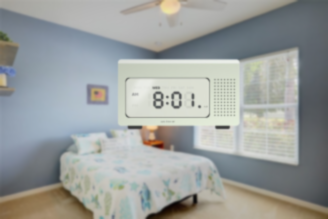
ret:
8,01
